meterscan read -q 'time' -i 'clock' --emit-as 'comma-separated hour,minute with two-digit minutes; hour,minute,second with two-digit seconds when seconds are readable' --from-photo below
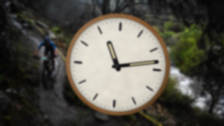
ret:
11,13
